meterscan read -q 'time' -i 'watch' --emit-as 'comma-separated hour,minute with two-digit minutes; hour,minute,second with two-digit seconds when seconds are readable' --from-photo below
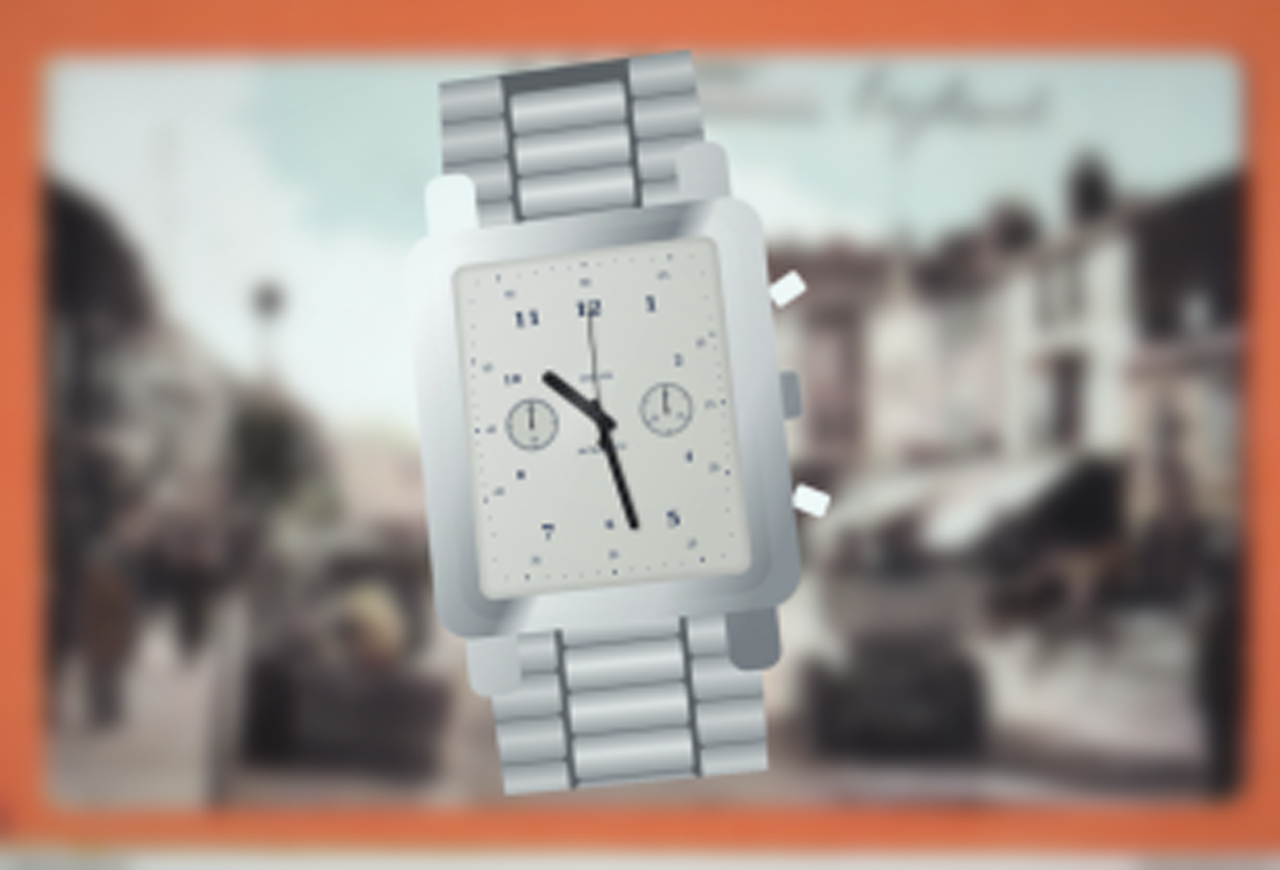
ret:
10,28
